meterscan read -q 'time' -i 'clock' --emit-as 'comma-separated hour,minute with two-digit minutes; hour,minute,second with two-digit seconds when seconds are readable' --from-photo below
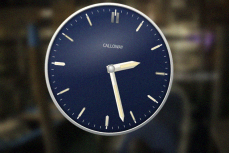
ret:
2,27
